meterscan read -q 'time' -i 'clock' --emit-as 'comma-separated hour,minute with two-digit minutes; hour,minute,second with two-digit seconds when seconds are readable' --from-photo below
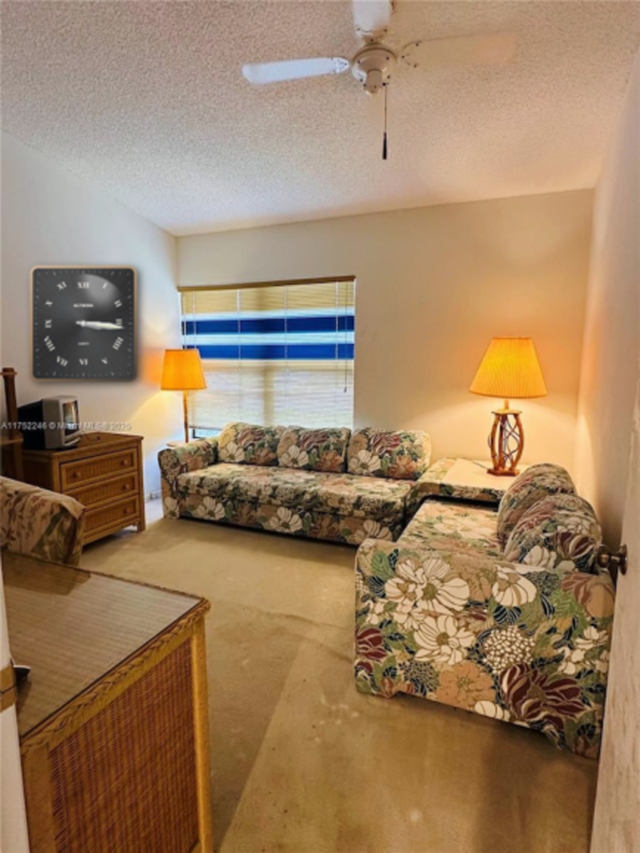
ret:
3,16
